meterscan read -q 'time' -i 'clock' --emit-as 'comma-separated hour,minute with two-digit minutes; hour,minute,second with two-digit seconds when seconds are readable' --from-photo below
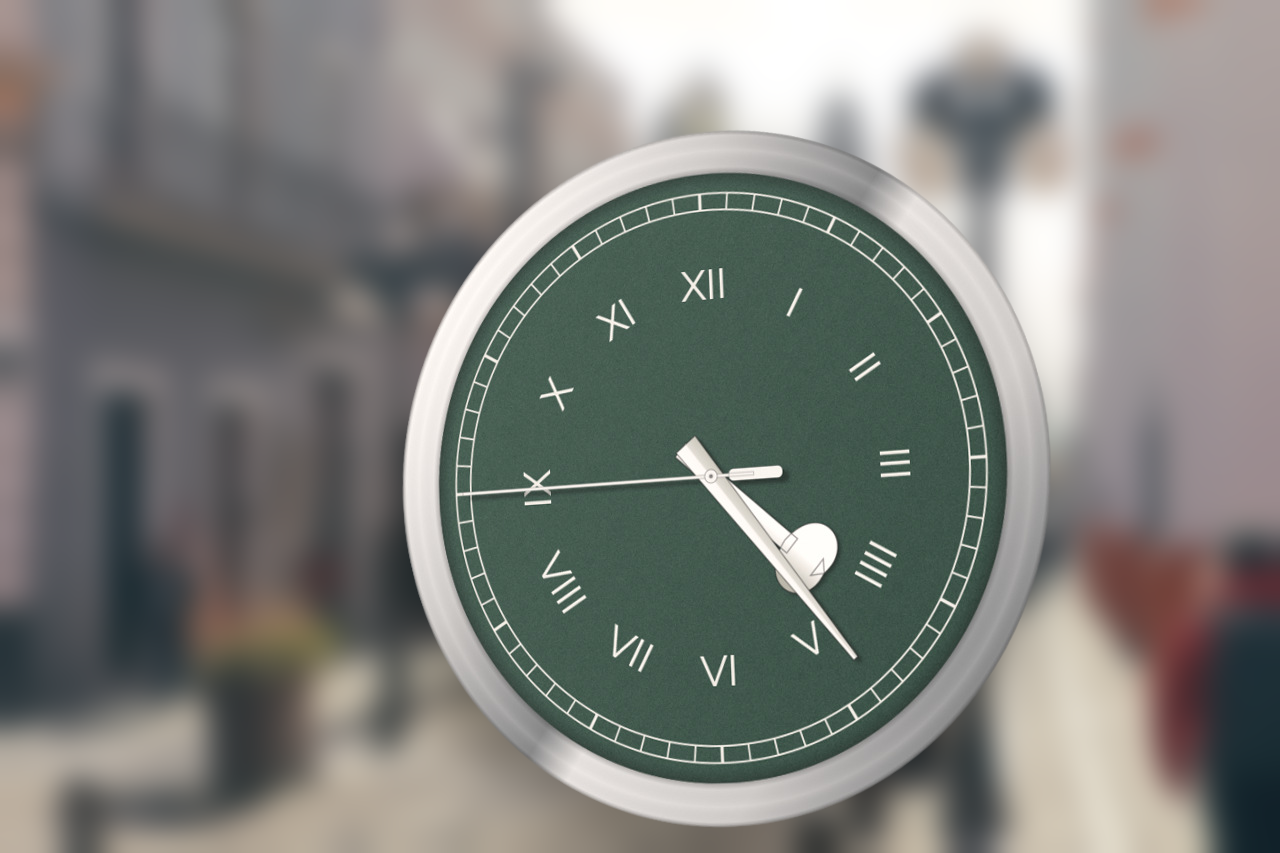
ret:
4,23,45
